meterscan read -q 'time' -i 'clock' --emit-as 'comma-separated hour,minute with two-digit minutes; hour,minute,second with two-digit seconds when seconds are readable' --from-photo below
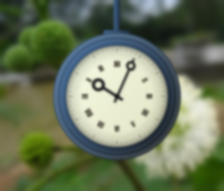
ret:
10,04
